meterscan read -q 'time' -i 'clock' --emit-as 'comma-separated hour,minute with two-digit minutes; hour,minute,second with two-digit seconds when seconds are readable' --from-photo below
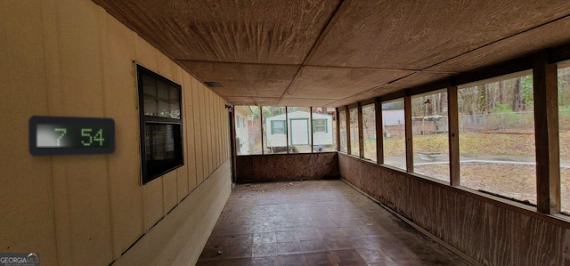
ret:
7,54
